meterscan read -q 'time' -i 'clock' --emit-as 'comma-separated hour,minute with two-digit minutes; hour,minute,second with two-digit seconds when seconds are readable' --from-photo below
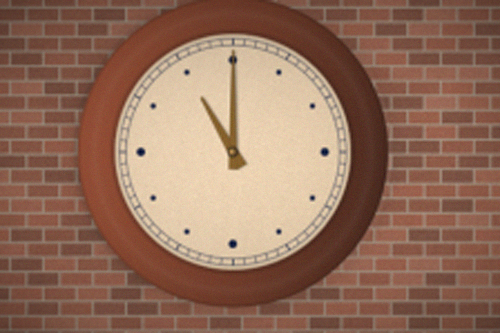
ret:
11,00
